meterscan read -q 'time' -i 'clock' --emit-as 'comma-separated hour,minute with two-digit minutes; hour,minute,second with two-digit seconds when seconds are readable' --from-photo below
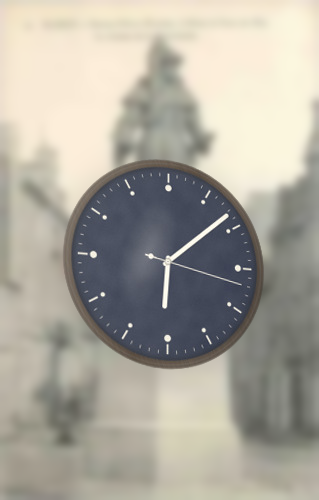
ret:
6,08,17
